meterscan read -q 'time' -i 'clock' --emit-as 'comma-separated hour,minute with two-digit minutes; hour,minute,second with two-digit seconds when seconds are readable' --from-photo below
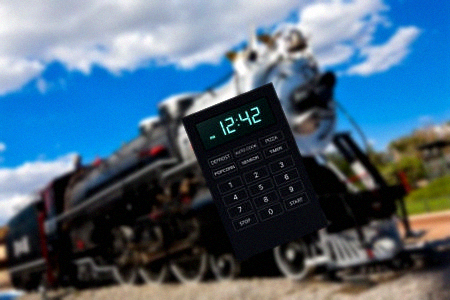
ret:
12,42
